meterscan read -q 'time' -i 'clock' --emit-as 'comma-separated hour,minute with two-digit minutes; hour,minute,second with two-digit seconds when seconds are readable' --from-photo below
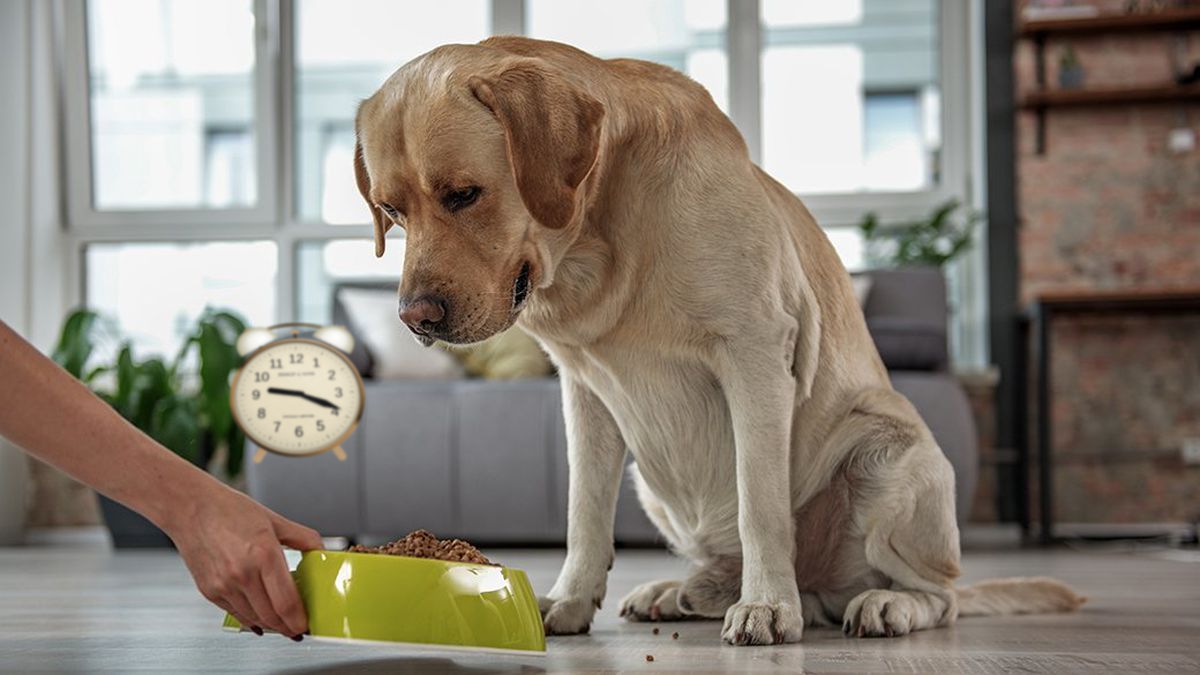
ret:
9,19
